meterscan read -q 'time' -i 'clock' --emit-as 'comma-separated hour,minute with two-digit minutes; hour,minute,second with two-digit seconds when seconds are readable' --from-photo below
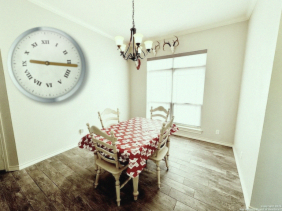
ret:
9,16
